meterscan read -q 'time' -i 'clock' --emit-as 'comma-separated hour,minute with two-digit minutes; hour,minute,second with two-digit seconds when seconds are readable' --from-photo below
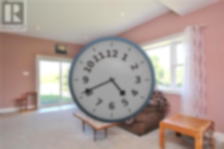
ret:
4,41
